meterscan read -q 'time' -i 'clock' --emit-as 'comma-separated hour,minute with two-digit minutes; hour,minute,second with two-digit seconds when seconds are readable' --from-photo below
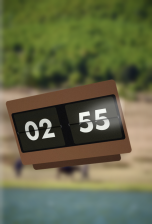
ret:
2,55
